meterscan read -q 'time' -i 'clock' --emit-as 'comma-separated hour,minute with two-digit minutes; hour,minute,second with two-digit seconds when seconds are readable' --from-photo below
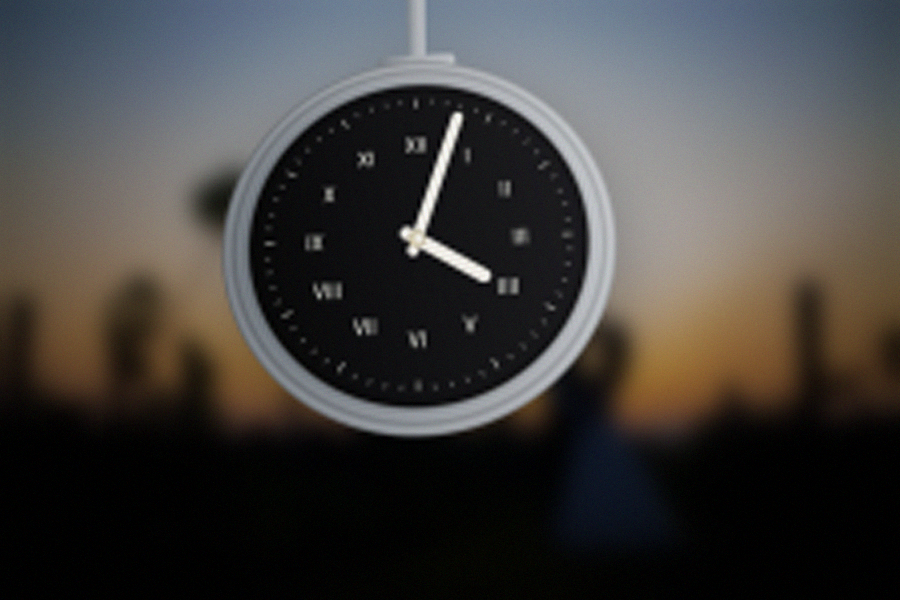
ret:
4,03
